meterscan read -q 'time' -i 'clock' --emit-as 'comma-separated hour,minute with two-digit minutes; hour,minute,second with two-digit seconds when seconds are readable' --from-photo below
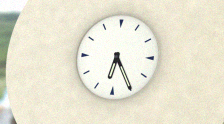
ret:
6,25
